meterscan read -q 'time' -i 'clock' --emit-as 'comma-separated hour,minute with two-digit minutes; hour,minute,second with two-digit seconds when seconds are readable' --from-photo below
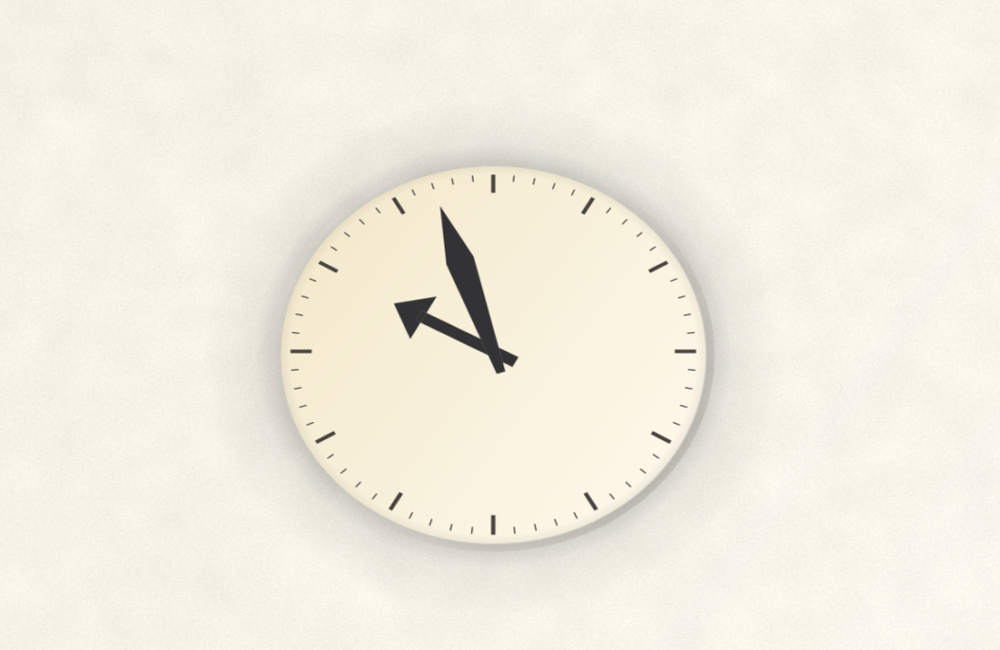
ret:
9,57
